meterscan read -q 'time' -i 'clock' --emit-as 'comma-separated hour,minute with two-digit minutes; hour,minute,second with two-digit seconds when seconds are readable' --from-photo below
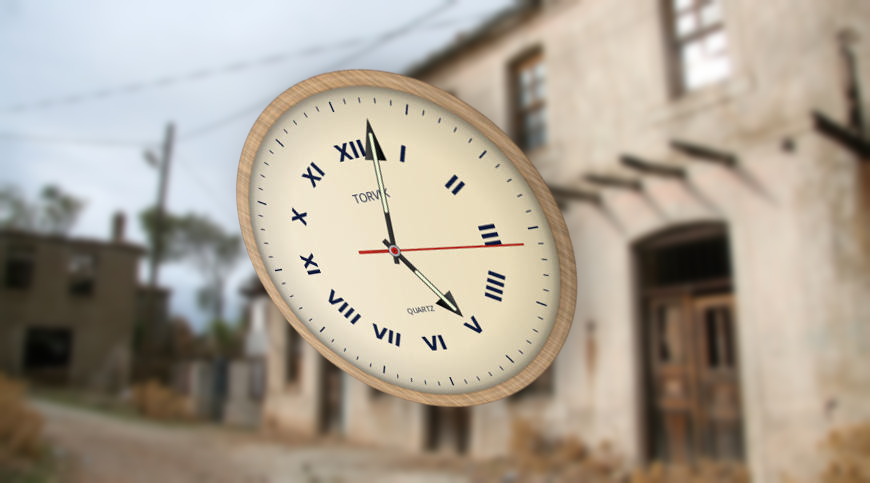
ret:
5,02,16
